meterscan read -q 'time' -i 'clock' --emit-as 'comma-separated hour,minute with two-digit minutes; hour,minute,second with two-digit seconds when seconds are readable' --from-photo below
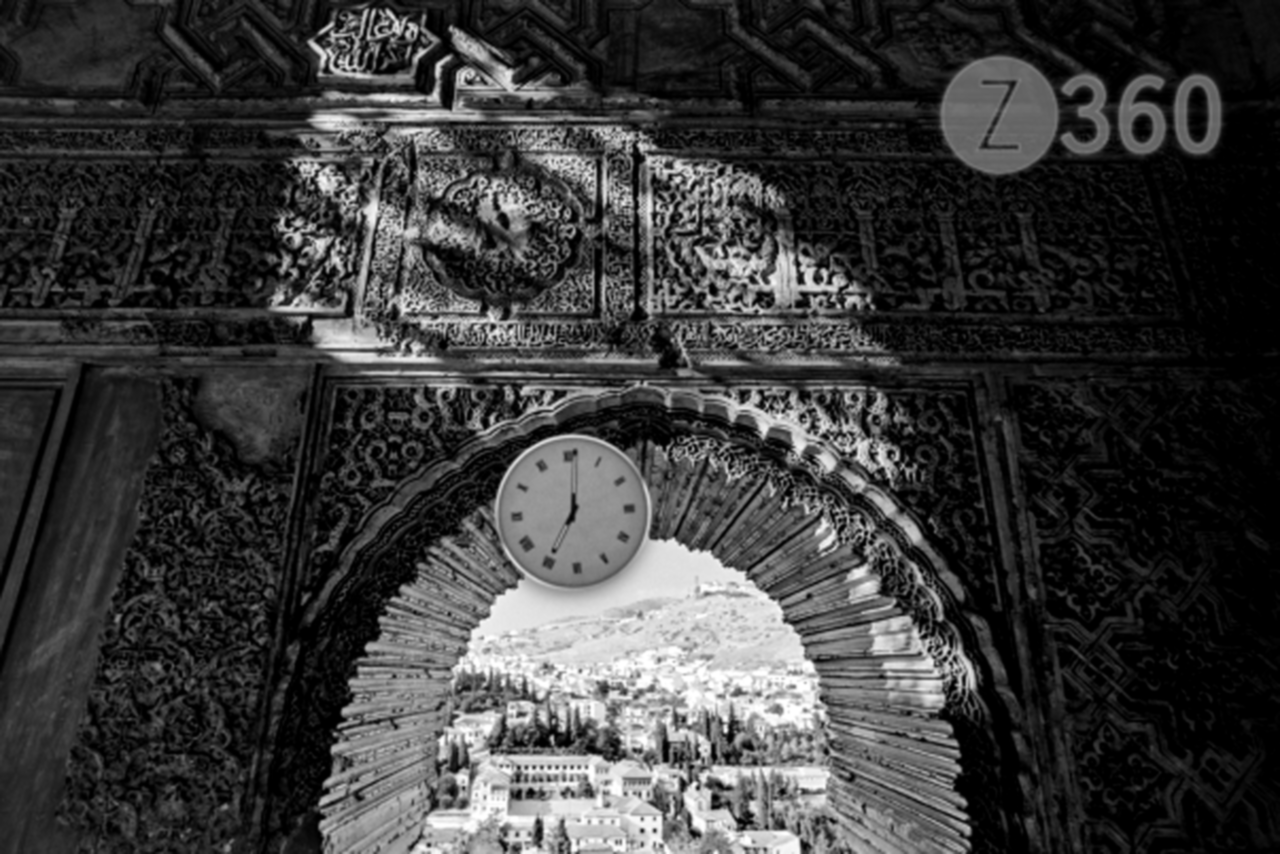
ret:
7,01
